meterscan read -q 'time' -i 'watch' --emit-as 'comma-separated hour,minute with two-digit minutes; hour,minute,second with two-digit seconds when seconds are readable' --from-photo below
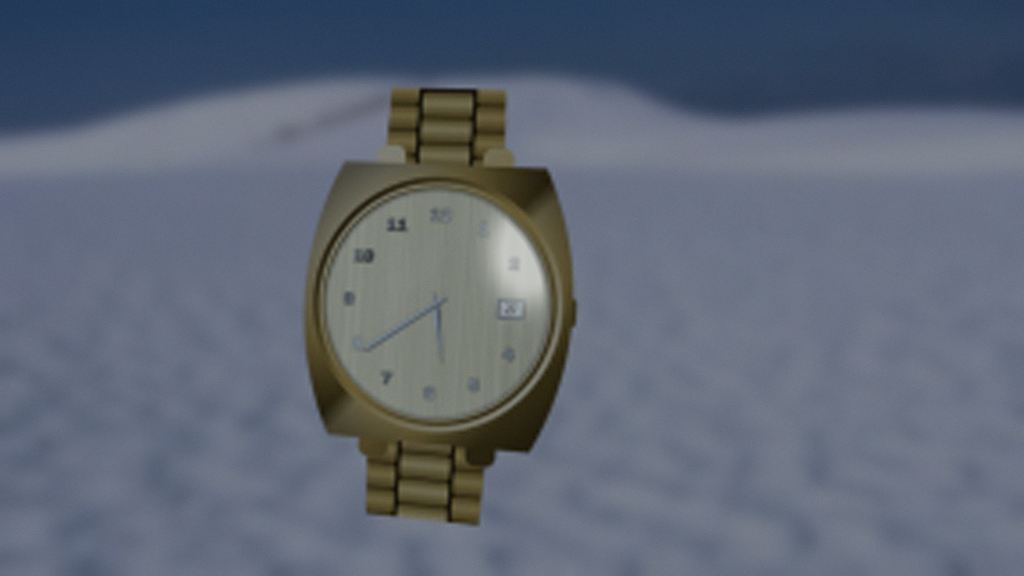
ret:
5,39
